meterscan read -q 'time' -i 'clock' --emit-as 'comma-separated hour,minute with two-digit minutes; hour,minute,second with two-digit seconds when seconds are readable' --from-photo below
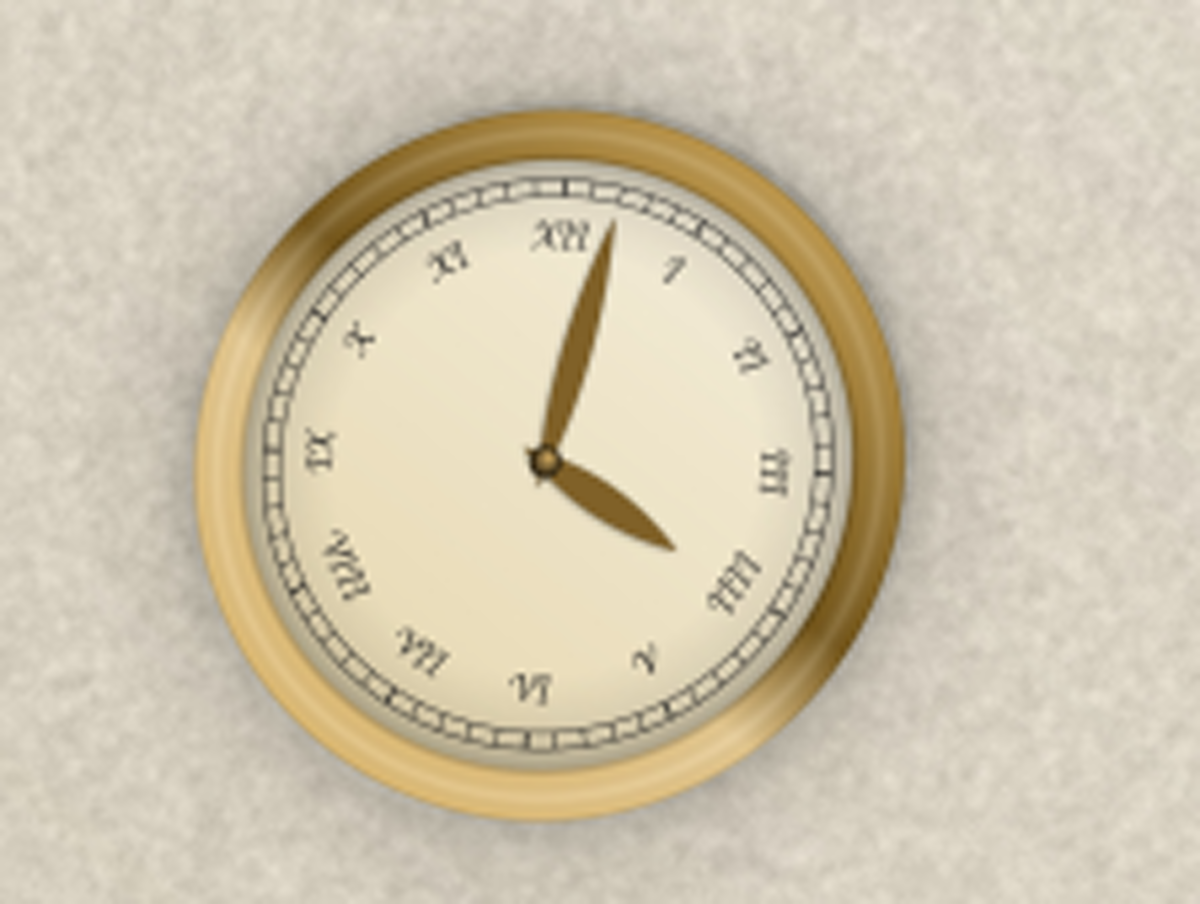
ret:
4,02
